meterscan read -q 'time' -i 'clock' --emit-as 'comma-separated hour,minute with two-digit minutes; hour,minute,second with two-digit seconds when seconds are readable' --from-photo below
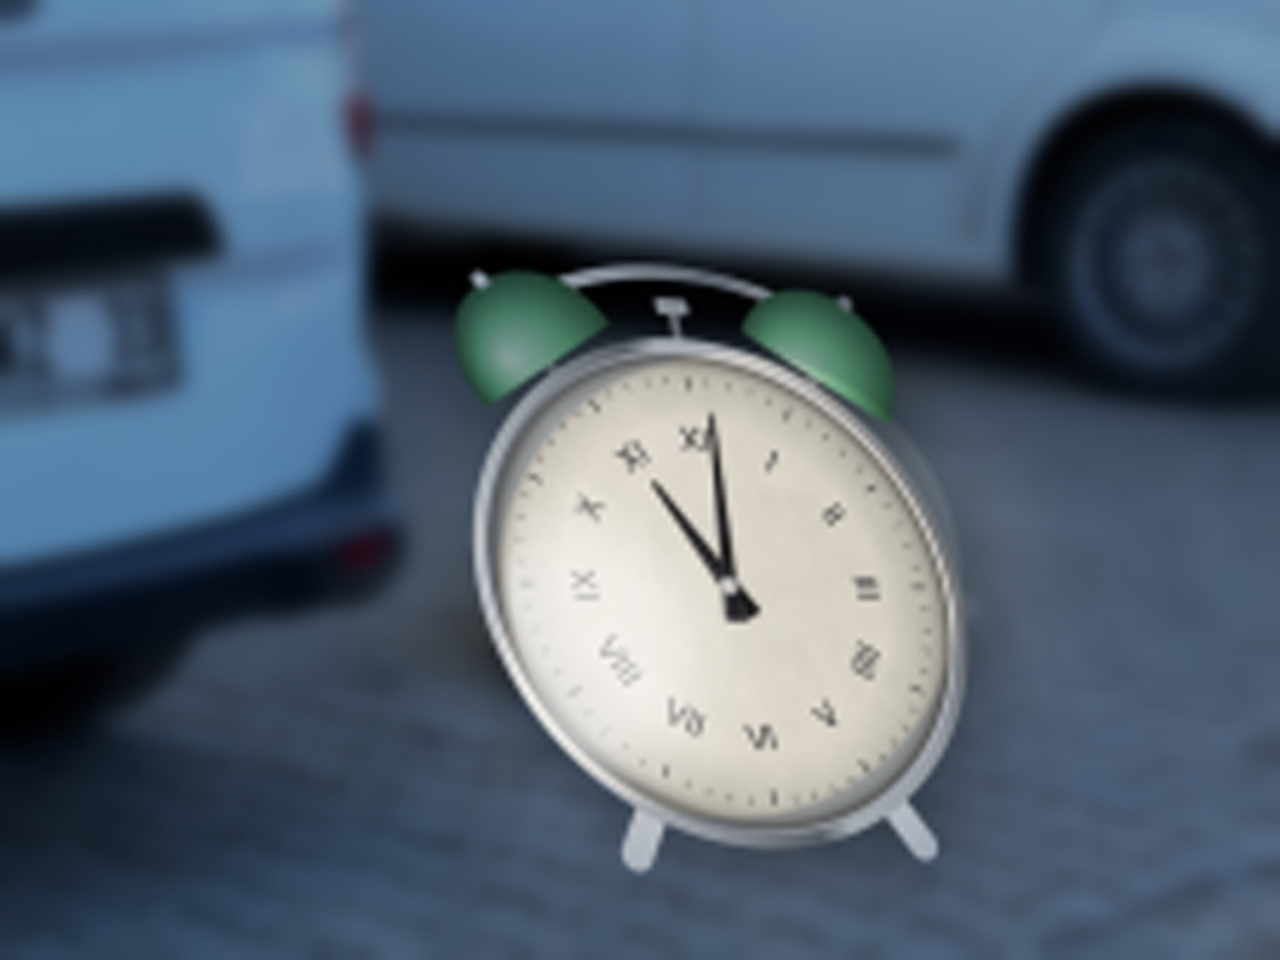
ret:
11,01
